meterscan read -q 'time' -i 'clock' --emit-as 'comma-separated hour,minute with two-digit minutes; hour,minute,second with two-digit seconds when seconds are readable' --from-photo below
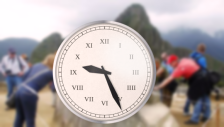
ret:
9,26
